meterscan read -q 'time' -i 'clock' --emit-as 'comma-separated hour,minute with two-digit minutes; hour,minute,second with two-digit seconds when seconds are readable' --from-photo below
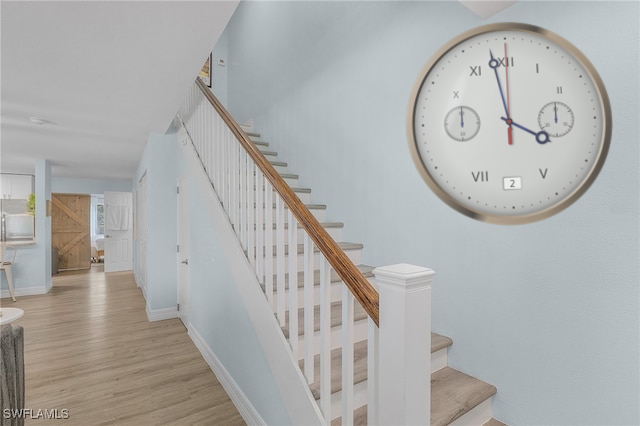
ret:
3,58
